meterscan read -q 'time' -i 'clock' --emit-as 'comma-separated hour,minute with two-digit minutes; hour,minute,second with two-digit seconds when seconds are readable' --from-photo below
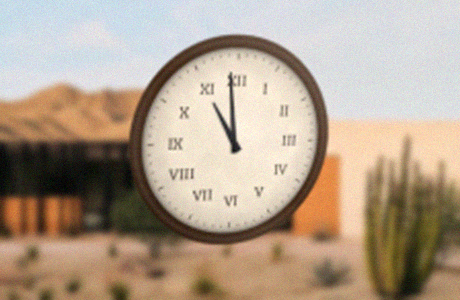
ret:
10,59
